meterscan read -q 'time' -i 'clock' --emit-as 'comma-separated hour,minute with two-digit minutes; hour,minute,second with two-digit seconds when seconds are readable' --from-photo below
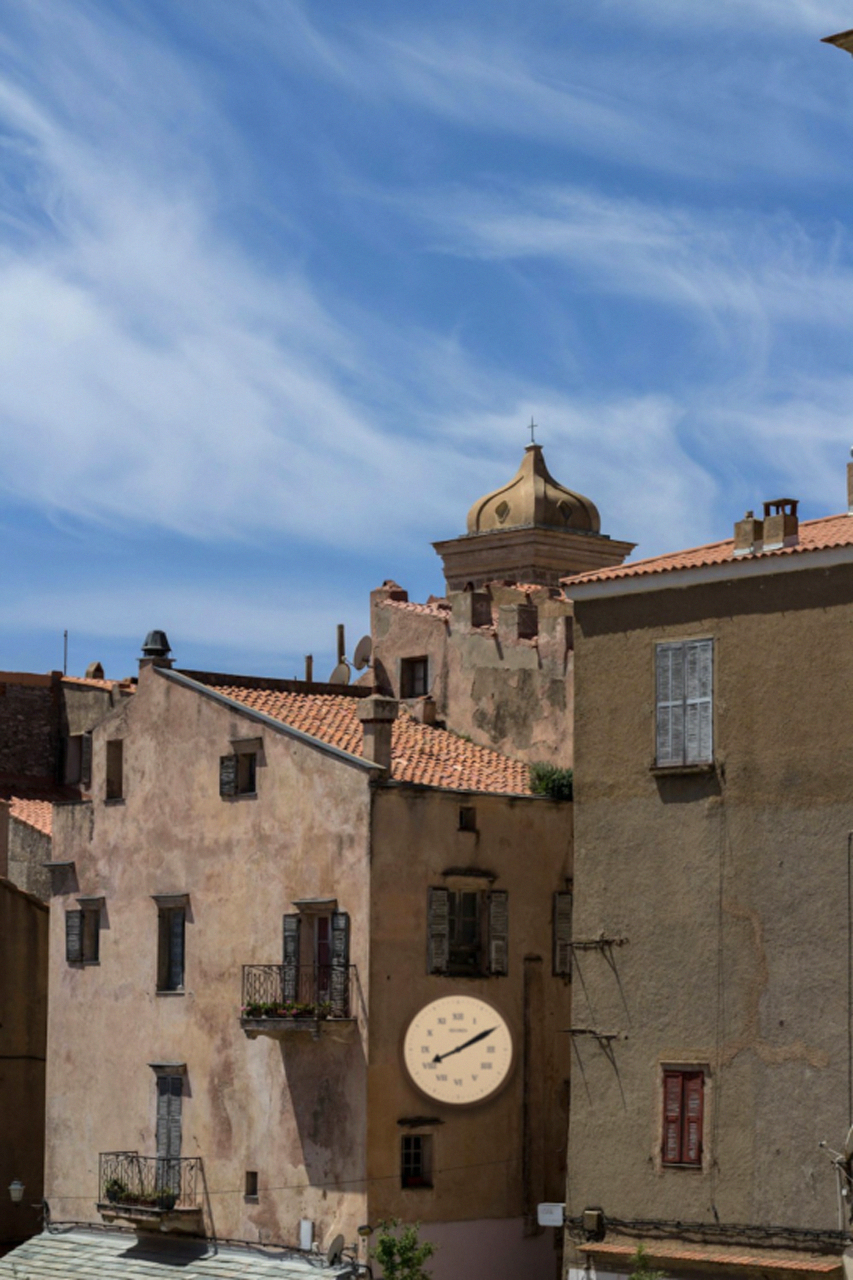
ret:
8,10
